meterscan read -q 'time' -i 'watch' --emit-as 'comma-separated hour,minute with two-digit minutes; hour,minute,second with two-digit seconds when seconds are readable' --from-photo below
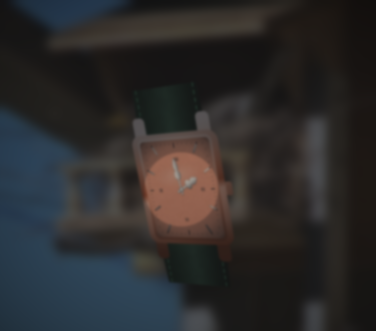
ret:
1,59
